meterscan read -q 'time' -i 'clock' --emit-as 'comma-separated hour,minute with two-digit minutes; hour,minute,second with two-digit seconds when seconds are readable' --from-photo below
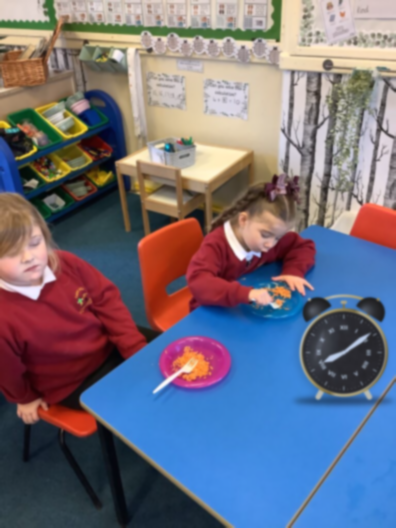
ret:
8,09
